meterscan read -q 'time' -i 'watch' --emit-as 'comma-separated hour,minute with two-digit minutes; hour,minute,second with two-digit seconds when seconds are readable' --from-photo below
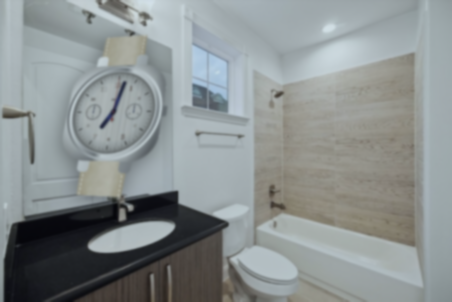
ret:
7,02
